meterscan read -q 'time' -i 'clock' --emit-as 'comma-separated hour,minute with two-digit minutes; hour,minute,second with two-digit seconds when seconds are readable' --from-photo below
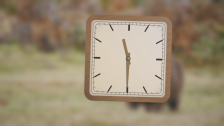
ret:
11,30
